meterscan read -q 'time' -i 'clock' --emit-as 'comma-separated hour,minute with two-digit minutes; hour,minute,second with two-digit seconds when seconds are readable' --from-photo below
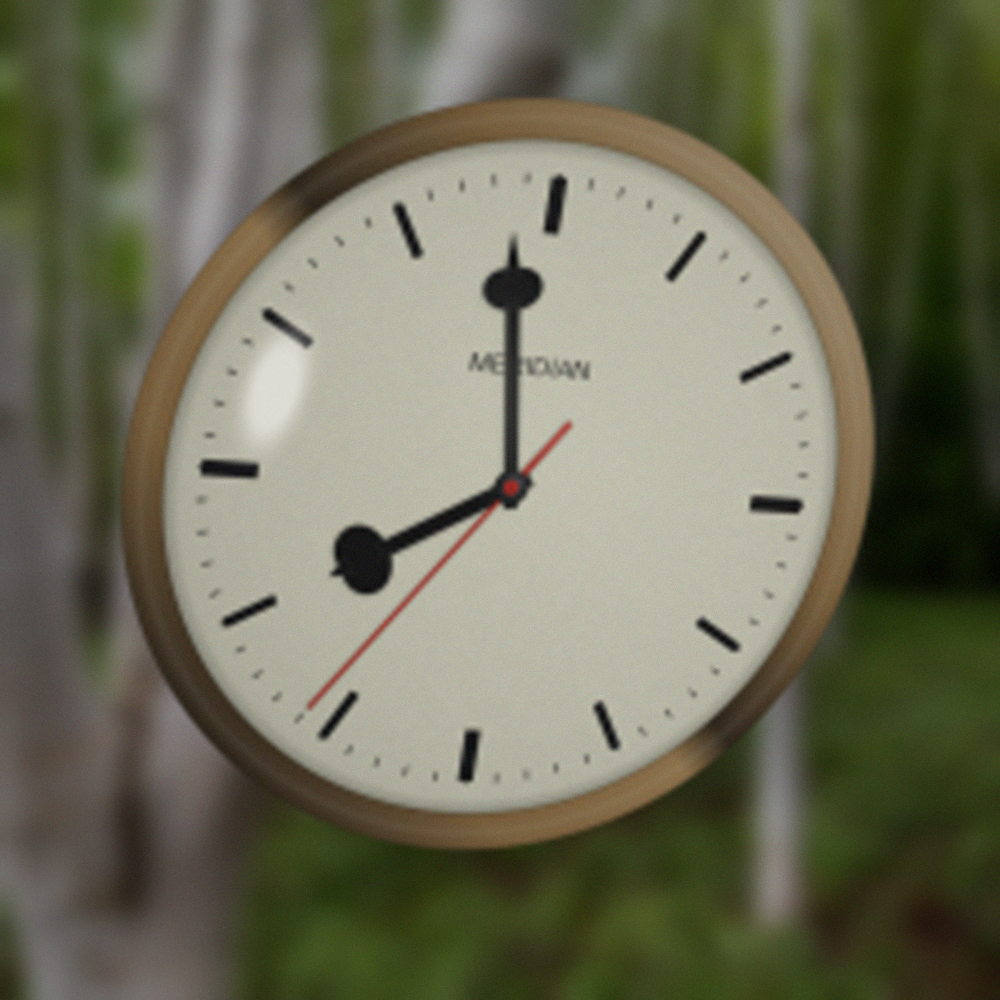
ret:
7,58,36
